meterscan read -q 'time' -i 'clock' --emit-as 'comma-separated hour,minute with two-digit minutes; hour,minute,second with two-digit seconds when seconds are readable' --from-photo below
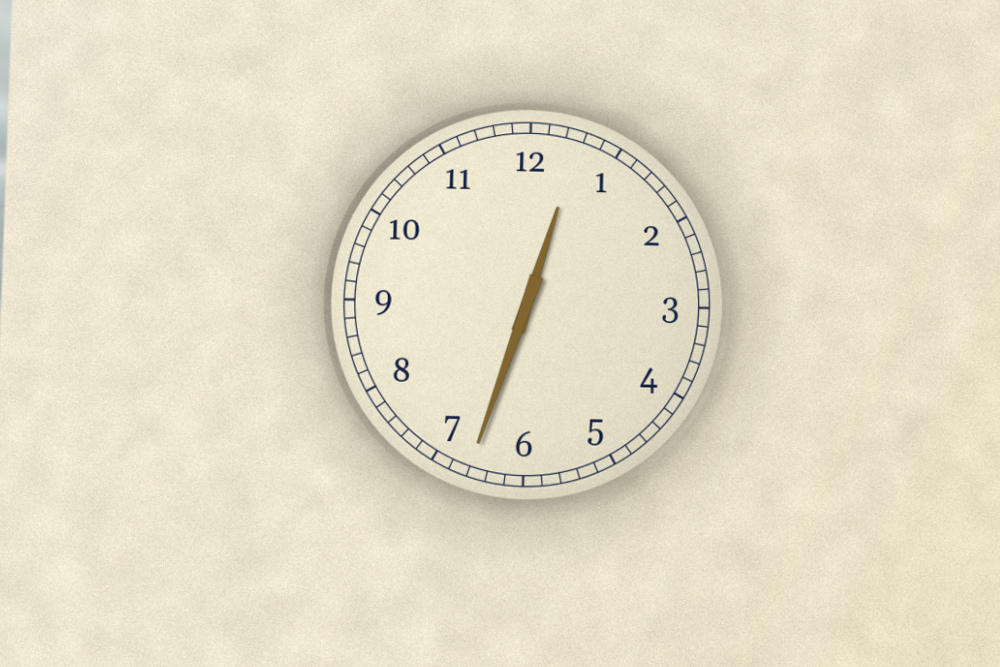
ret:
12,33
